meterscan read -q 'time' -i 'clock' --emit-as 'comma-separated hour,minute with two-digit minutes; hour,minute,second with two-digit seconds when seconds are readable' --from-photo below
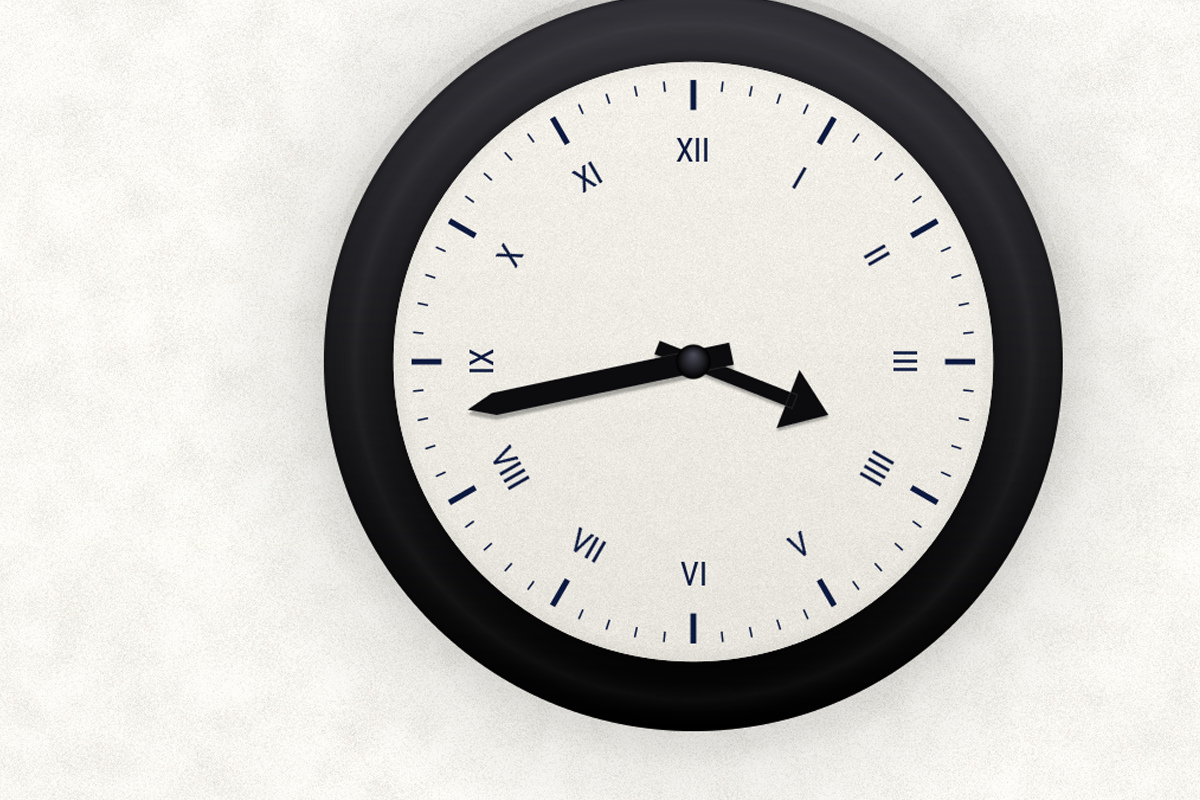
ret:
3,43
